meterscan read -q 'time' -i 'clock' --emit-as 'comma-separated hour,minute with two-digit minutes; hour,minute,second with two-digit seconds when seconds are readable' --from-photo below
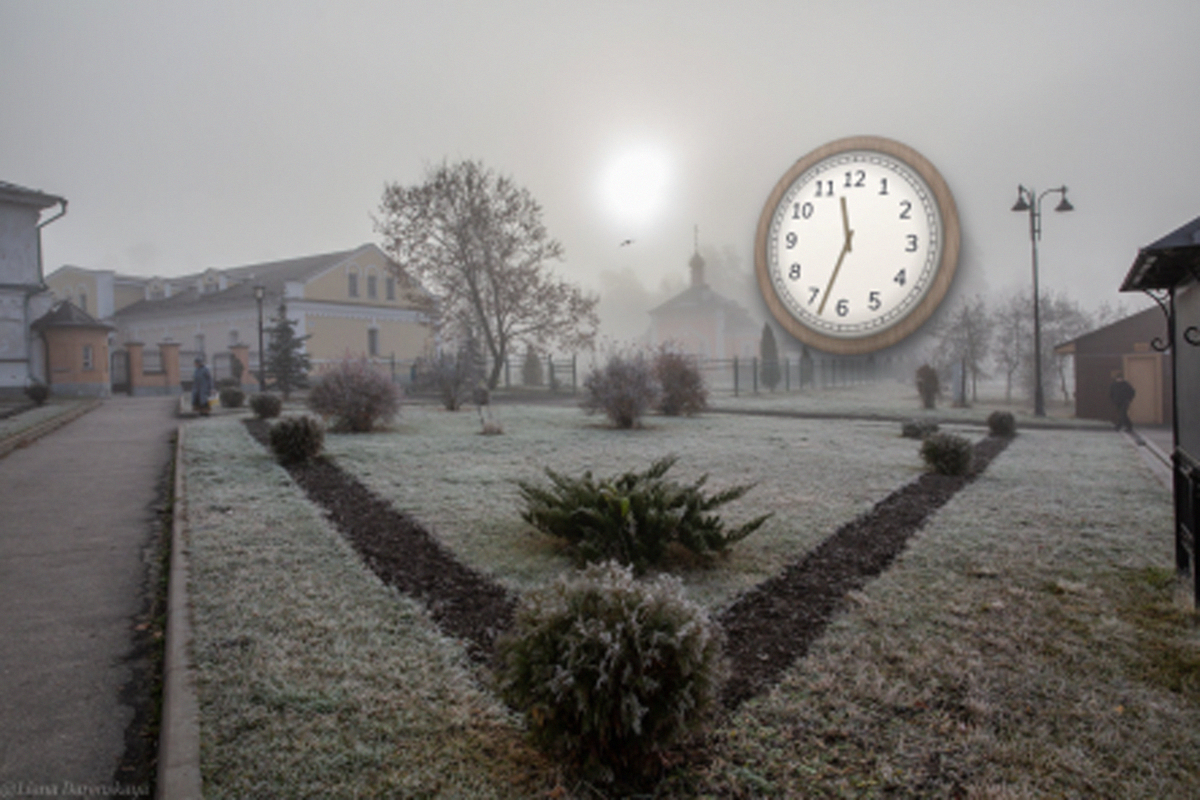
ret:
11,33
